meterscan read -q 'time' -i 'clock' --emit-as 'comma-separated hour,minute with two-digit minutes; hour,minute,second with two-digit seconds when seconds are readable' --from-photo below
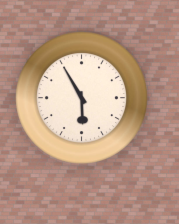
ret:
5,55
